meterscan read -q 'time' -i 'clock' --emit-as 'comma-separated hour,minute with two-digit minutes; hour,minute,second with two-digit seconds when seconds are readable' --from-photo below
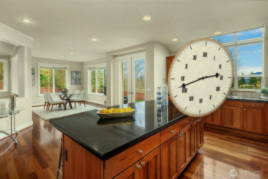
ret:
2,42
